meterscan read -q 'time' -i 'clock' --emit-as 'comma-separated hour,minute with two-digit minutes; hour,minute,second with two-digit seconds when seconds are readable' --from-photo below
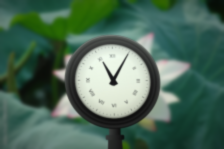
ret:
11,05
